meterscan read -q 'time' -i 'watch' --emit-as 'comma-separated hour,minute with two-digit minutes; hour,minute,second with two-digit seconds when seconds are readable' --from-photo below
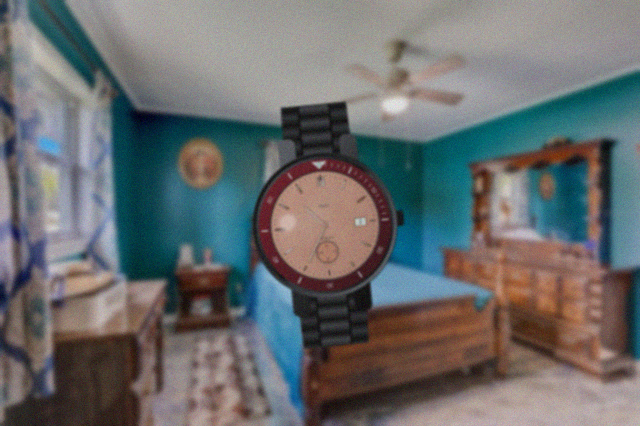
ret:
10,35
